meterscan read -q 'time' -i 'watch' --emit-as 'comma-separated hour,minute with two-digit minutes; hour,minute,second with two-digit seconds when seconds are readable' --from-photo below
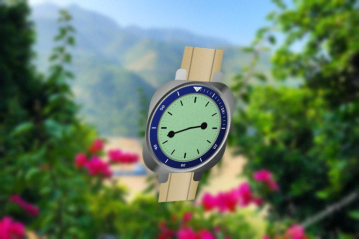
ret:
2,42
